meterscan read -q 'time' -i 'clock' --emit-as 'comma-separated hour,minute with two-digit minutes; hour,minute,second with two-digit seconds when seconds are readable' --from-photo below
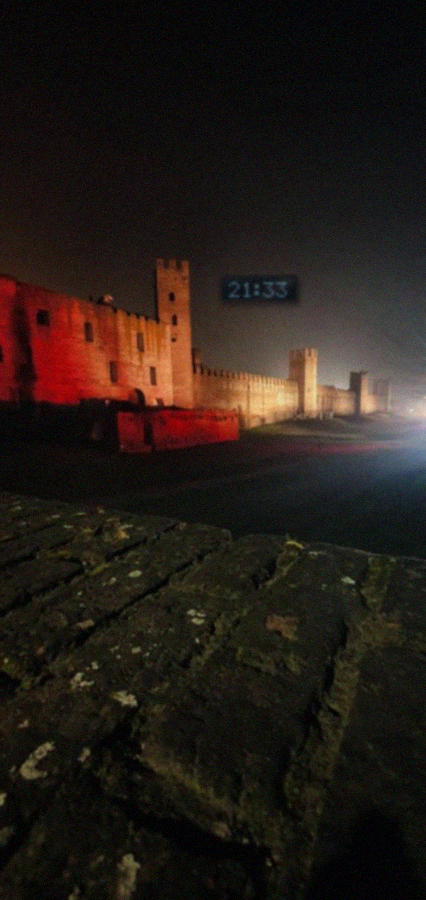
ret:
21,33
